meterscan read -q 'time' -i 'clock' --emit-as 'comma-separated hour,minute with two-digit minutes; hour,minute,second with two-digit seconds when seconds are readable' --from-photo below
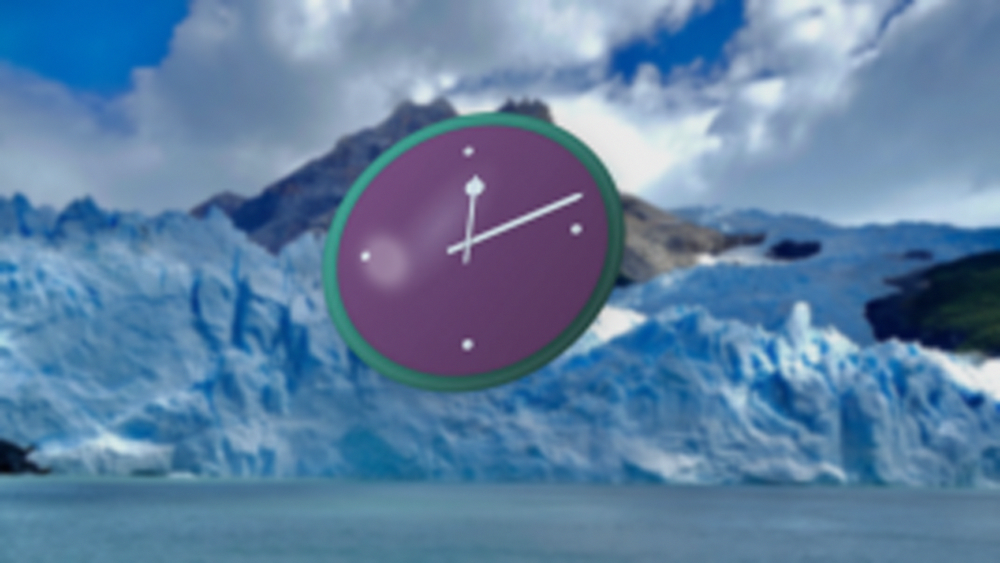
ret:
12,12
